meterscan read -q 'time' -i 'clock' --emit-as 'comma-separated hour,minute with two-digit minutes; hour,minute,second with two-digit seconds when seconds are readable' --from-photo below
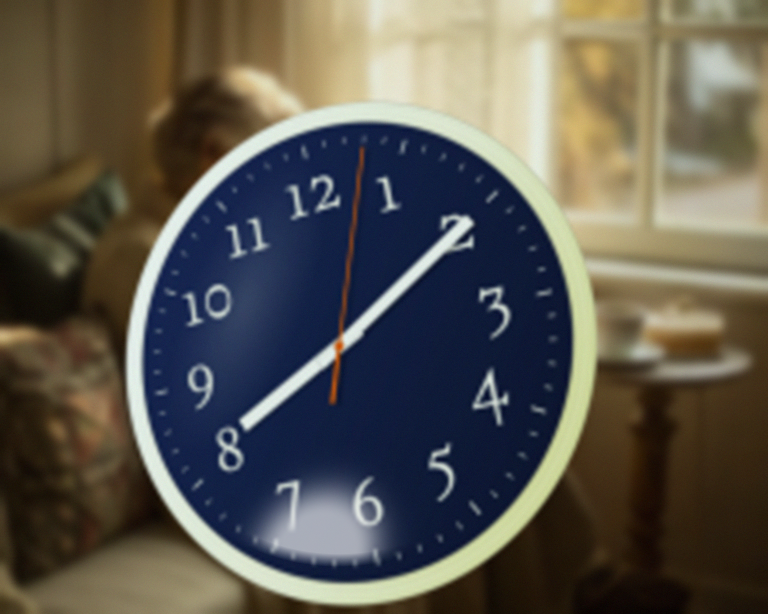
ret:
8,10,03
